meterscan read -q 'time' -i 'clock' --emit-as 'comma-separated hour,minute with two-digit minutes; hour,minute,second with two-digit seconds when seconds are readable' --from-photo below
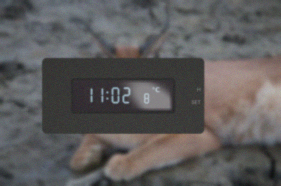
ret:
11,02
